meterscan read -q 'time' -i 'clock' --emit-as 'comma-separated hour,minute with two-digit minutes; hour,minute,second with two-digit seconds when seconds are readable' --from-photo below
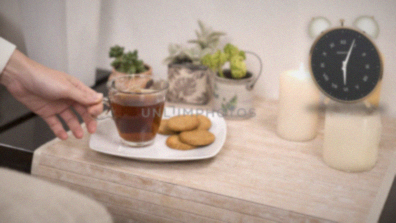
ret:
6,04
